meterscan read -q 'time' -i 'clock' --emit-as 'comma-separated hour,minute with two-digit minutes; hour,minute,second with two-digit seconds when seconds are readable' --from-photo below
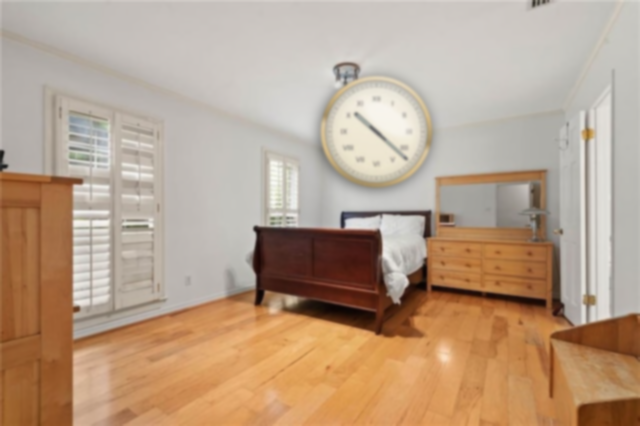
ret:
10,22
